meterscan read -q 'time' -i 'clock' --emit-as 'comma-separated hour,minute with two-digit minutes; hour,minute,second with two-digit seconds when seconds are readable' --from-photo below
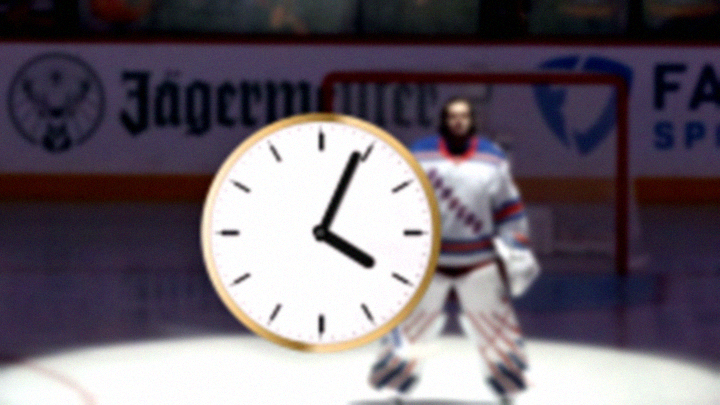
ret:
4,04
